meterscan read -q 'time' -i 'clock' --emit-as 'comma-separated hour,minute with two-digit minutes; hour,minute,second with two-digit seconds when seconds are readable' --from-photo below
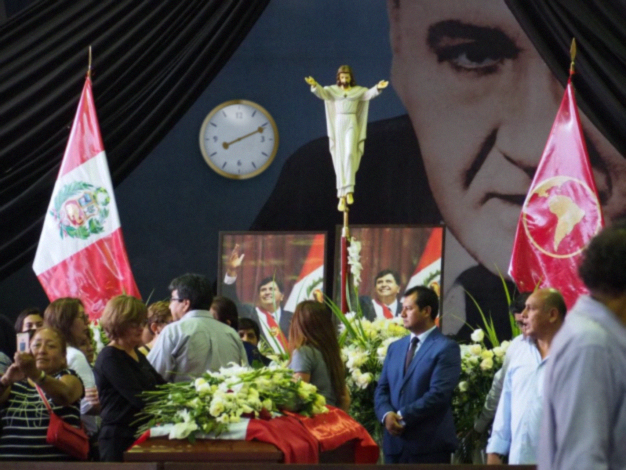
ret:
8,11
